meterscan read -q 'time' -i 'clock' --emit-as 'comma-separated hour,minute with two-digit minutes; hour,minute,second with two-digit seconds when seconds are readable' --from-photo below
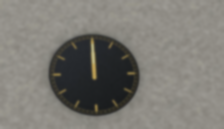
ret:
12,00
